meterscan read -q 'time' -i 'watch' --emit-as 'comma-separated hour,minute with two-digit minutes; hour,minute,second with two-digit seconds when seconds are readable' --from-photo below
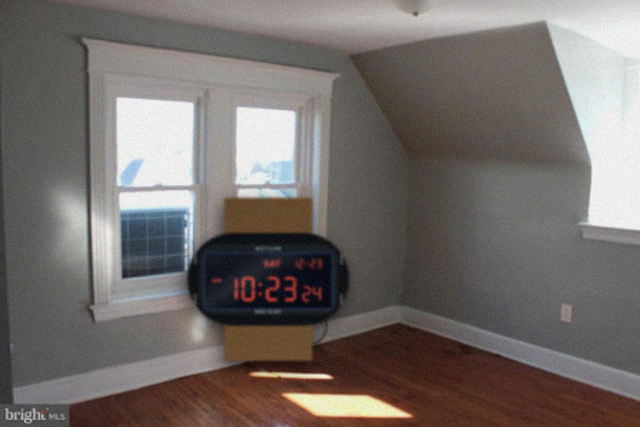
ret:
10,23,24
